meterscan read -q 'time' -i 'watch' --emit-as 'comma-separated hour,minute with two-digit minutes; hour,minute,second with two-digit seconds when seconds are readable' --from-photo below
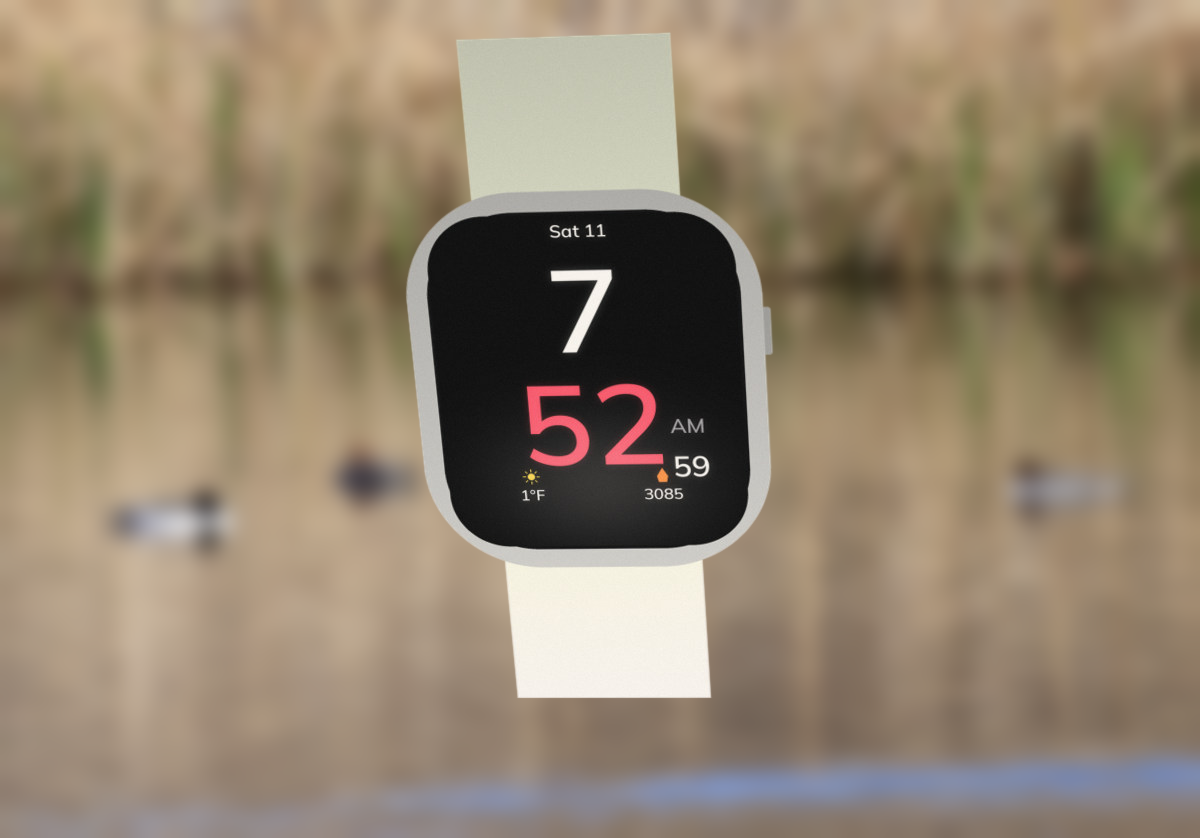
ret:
7,52,59
